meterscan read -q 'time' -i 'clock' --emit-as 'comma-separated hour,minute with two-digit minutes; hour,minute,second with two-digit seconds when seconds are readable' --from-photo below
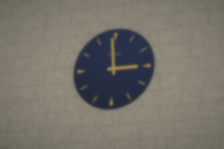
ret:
2,59
